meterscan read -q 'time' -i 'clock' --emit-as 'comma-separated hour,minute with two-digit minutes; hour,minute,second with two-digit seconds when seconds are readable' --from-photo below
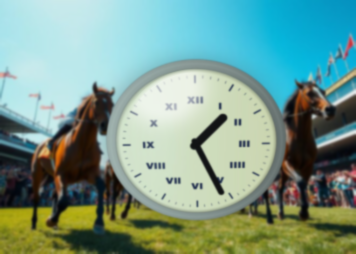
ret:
1,26
